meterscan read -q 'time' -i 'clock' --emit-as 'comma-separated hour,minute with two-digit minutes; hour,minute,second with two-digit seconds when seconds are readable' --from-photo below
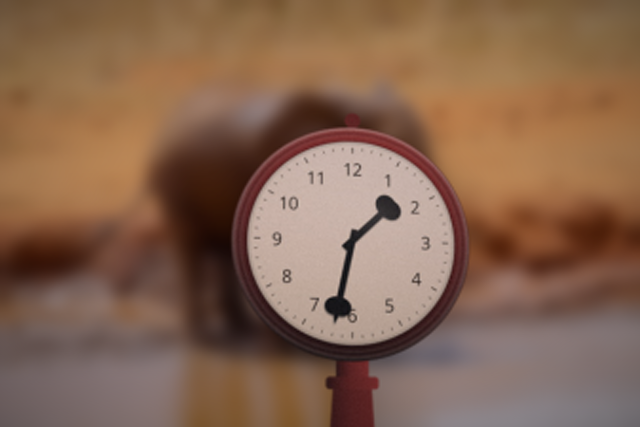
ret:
1,32
